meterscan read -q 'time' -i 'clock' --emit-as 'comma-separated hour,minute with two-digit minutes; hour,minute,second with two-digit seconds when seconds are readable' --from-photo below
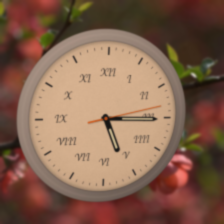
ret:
5,15,13
